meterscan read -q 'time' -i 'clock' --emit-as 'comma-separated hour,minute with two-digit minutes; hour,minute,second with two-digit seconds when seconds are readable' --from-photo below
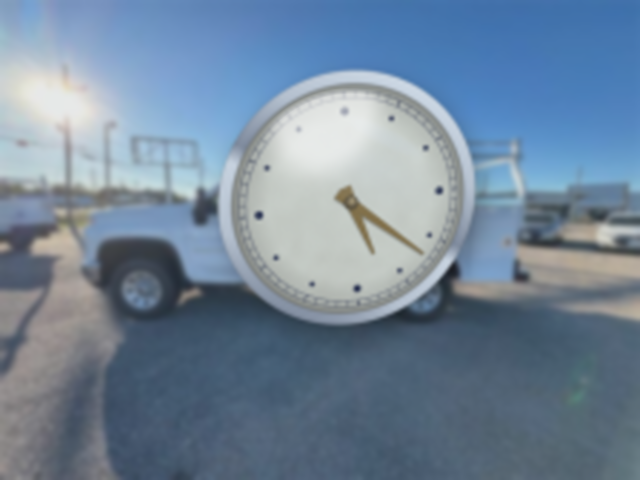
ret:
5,22
